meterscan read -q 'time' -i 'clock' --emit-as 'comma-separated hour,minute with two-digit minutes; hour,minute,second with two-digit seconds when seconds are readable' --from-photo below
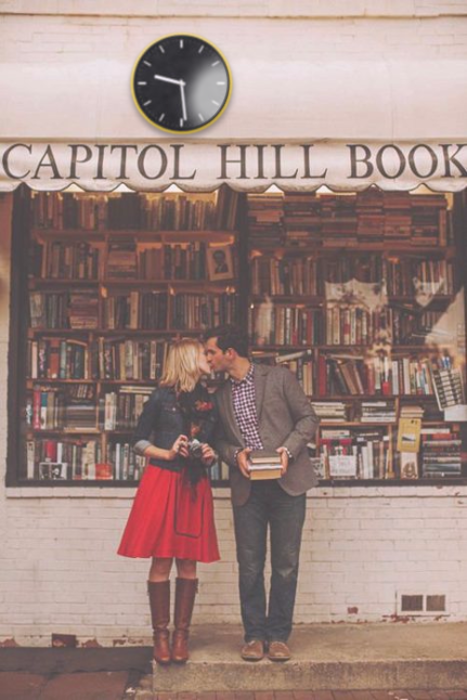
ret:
9,29
